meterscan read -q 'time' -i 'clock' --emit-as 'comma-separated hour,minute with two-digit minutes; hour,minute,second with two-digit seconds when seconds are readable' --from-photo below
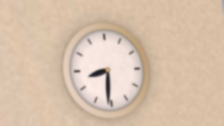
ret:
8,31
